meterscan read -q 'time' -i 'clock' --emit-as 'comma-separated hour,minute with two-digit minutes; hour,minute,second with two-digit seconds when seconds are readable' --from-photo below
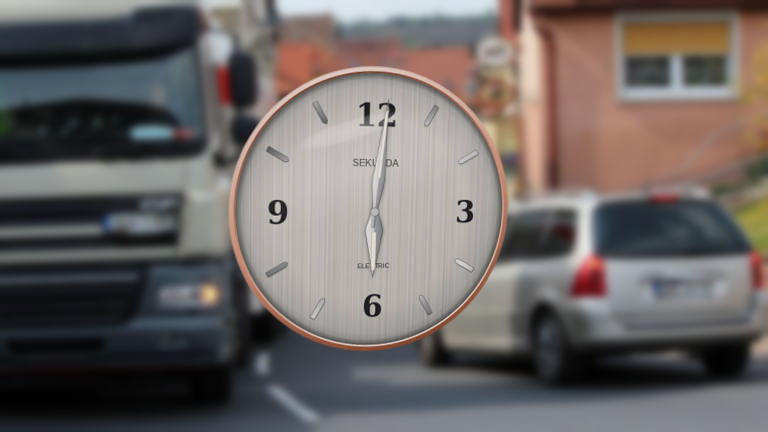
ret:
6,01
